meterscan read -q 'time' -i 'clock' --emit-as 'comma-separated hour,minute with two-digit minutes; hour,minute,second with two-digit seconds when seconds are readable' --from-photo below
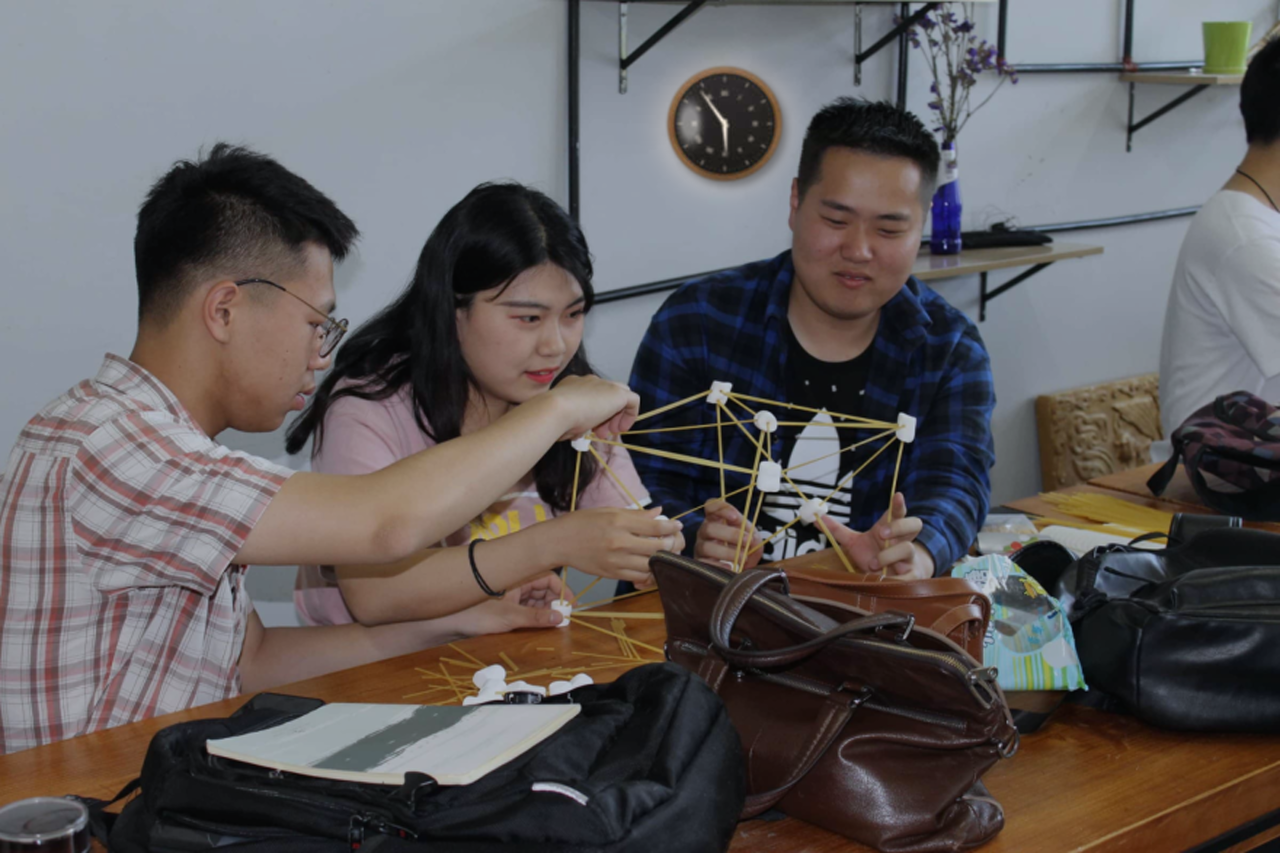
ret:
5,54
